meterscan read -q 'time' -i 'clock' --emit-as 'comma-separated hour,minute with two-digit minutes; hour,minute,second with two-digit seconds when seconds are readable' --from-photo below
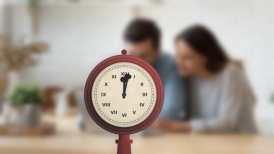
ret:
12,02
